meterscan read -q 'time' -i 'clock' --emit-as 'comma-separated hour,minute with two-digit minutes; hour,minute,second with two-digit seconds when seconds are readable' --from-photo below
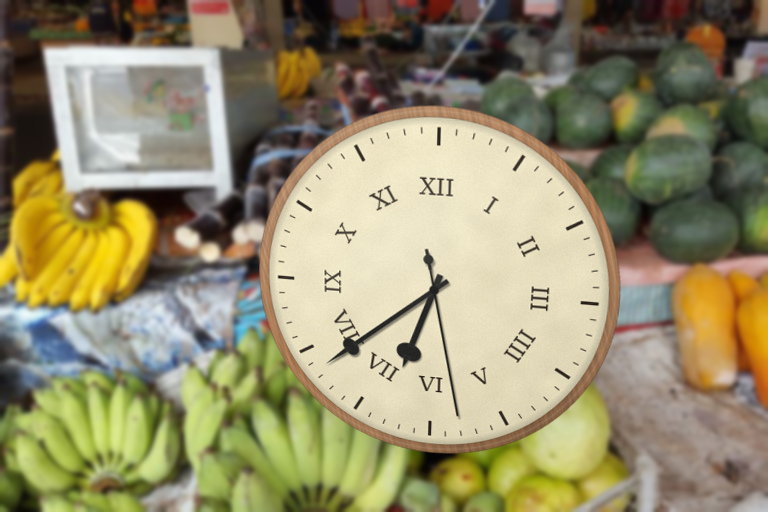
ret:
6,38,28
